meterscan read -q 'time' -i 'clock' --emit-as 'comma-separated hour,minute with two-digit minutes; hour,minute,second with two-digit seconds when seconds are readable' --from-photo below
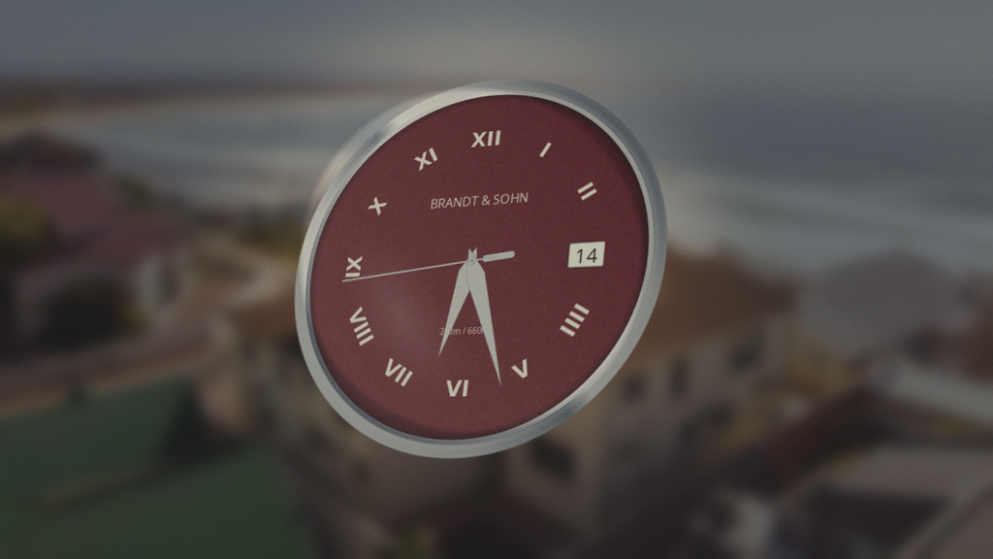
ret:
6,26,44
